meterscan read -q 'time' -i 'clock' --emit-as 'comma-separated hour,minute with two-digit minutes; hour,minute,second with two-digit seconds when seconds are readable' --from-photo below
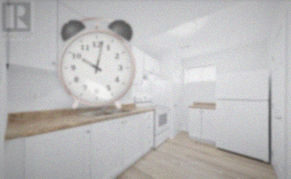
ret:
10,02
